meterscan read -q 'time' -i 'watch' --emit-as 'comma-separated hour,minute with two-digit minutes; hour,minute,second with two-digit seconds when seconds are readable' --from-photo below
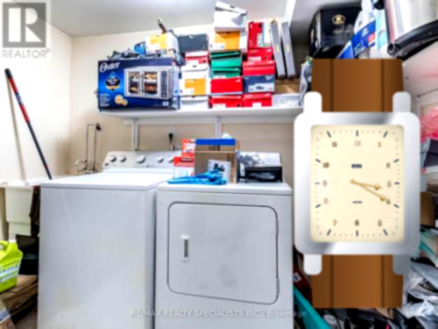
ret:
3,20
